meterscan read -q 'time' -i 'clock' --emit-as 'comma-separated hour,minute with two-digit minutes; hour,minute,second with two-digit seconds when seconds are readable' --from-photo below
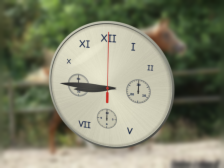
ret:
8,45
